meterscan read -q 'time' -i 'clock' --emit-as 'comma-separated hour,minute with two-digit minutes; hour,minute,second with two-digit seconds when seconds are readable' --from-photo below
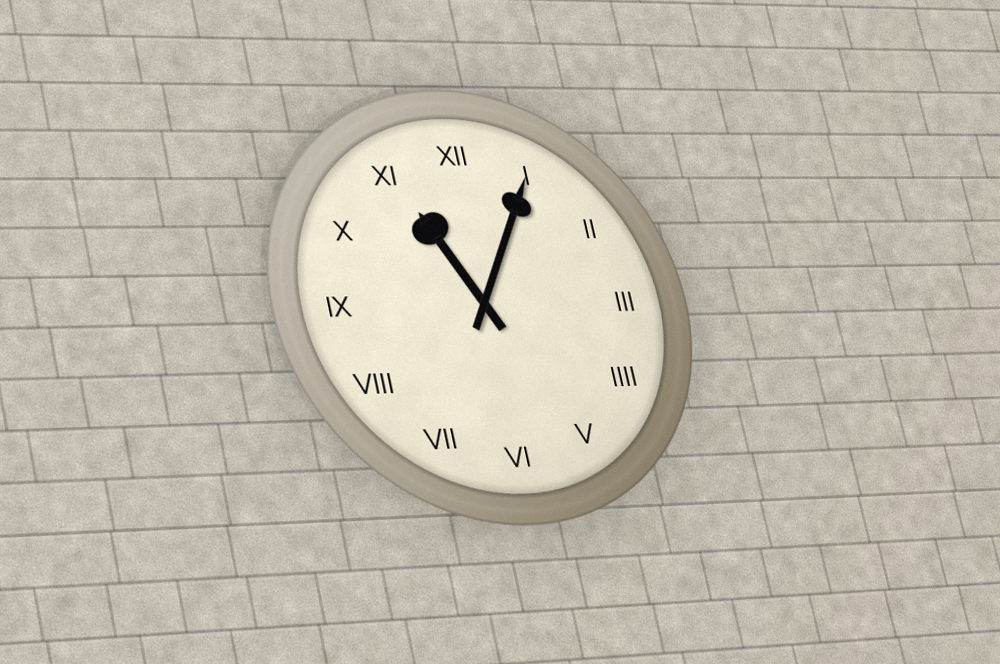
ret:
11,05
